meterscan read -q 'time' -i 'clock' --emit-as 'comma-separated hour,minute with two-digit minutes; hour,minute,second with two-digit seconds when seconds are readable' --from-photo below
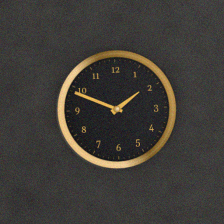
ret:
1,49
